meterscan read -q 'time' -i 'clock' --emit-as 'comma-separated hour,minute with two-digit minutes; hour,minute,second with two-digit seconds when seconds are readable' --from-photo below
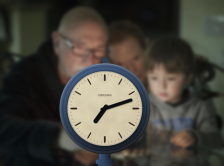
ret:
7,12
